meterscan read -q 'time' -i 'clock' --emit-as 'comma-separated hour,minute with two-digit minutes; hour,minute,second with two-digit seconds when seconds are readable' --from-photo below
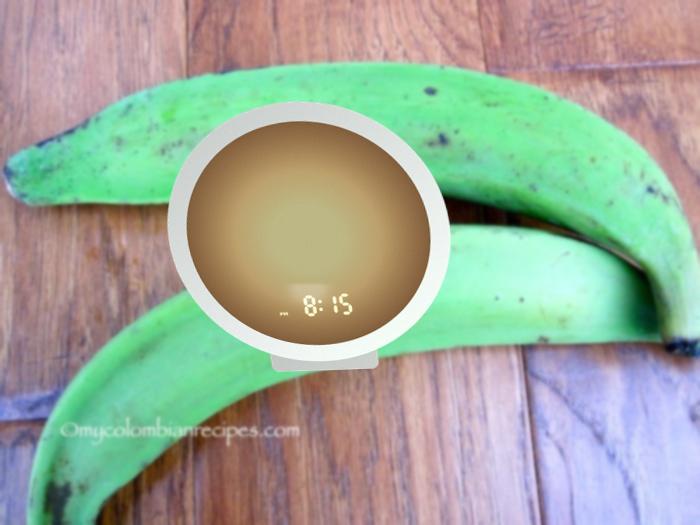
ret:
8,15
